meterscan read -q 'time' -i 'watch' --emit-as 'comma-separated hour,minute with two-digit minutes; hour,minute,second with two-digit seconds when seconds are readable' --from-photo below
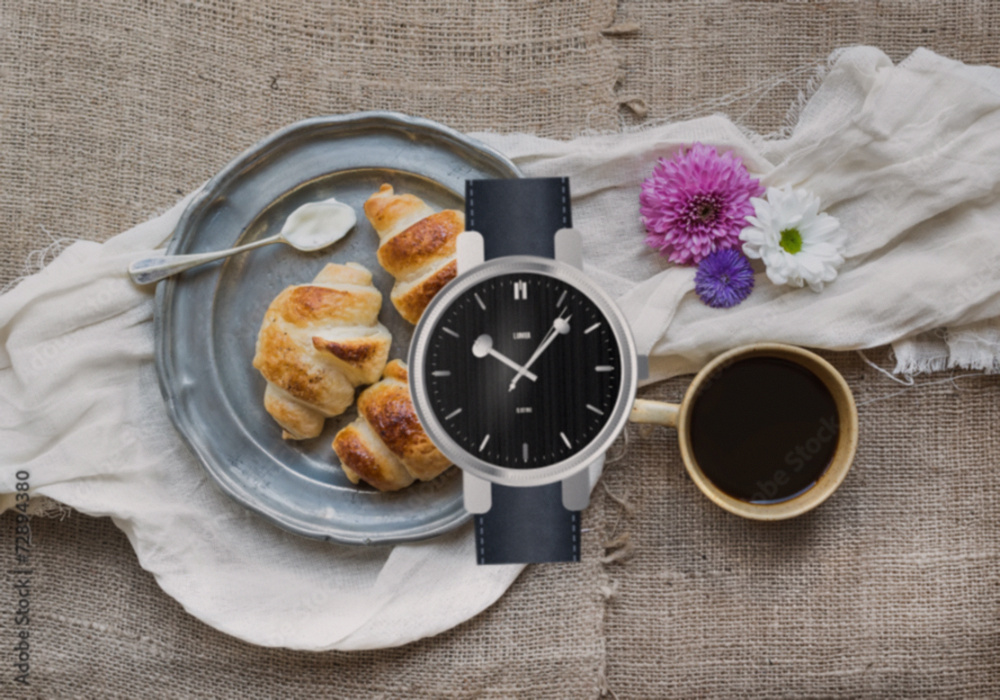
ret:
10,07,06
